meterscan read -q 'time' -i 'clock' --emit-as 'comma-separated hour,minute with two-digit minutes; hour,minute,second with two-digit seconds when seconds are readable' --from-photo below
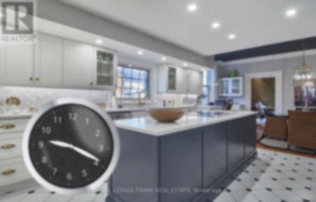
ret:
9,19
